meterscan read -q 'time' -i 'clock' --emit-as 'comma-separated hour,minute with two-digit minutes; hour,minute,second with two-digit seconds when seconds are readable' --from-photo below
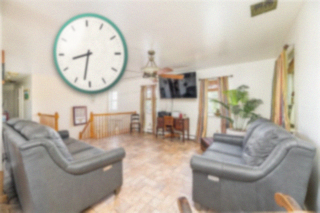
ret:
8,32
